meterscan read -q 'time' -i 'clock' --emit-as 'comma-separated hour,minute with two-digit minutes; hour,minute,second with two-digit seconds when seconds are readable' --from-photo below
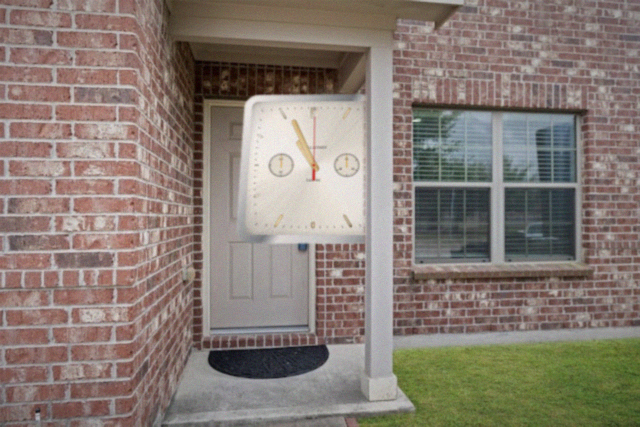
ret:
10,56
